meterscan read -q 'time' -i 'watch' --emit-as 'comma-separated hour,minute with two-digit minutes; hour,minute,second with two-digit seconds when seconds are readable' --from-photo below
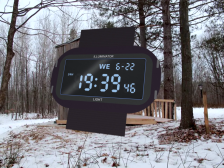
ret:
19,39,46
